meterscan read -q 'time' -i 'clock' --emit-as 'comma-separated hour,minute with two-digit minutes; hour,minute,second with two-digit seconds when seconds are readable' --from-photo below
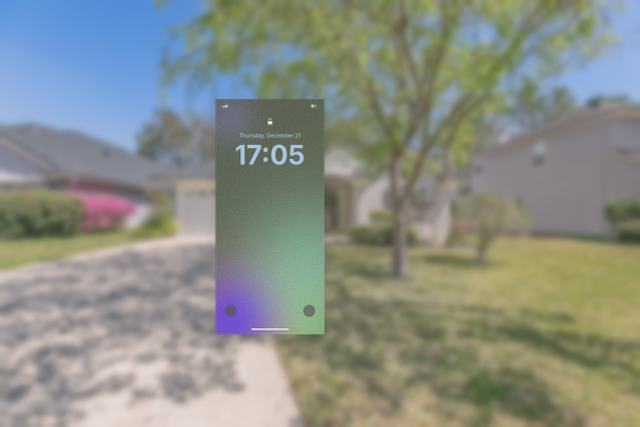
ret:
17,05
